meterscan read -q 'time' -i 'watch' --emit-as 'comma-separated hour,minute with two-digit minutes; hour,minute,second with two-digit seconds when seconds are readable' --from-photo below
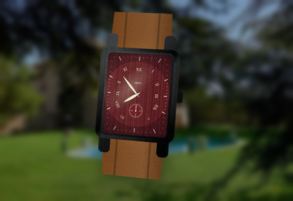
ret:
7,53
